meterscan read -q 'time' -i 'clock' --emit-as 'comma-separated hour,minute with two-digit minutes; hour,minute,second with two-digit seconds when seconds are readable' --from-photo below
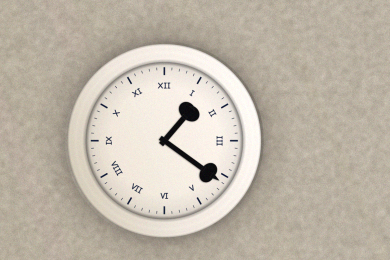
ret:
1,21
